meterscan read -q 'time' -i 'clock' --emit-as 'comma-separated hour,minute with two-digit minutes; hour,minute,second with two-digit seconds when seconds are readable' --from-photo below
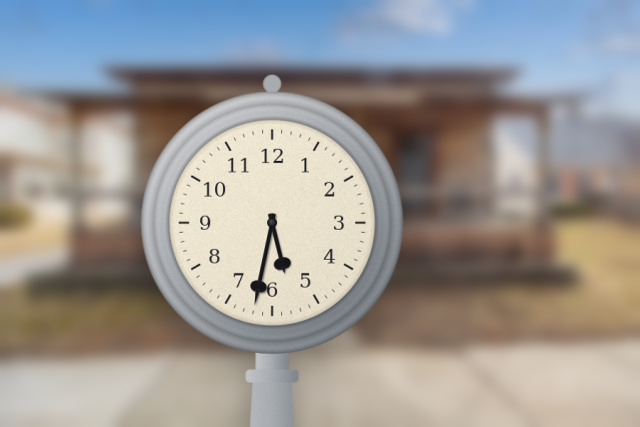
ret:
5,32
